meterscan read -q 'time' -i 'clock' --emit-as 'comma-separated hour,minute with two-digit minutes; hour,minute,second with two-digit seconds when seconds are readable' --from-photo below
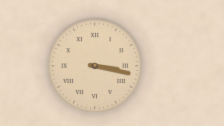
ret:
3,17
